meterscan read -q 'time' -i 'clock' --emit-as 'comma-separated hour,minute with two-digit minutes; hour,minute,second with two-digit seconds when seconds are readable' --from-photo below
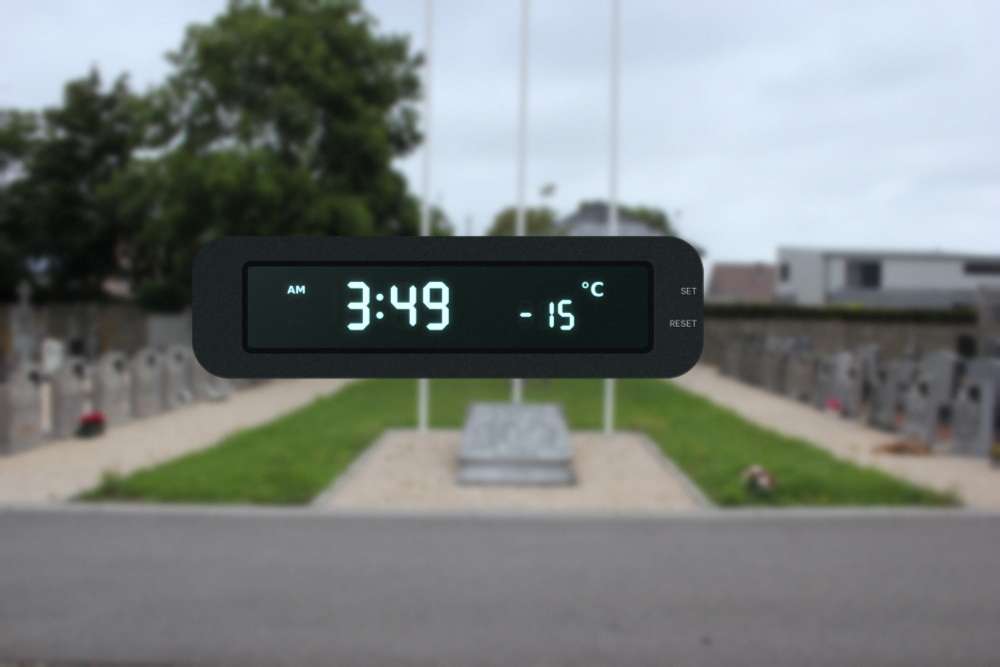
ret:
3,49
